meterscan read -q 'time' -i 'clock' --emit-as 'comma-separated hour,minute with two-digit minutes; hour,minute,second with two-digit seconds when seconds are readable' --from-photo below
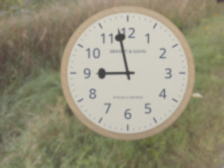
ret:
8,58
